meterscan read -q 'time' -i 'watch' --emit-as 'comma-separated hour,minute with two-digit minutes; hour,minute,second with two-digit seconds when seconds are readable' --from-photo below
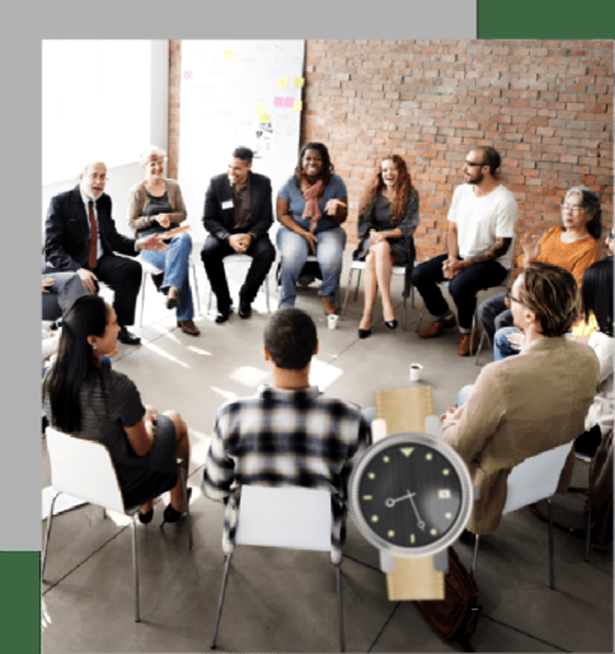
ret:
8,27
